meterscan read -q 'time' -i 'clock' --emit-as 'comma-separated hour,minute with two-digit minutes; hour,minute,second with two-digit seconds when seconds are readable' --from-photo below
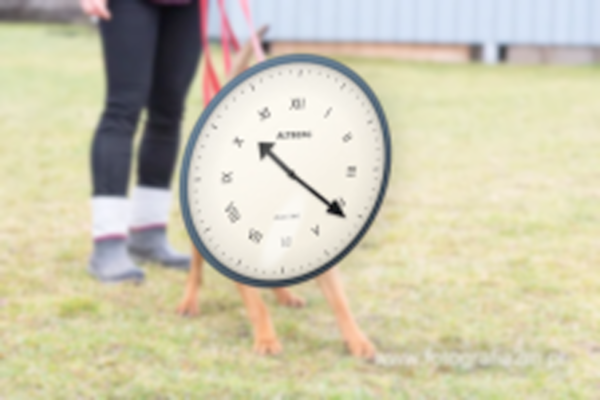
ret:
10,21
